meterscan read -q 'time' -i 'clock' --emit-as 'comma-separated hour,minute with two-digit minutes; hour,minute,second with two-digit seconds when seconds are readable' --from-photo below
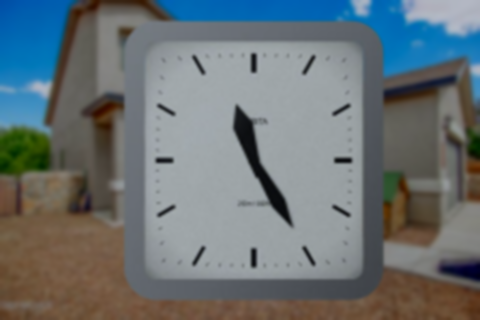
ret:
11,25
